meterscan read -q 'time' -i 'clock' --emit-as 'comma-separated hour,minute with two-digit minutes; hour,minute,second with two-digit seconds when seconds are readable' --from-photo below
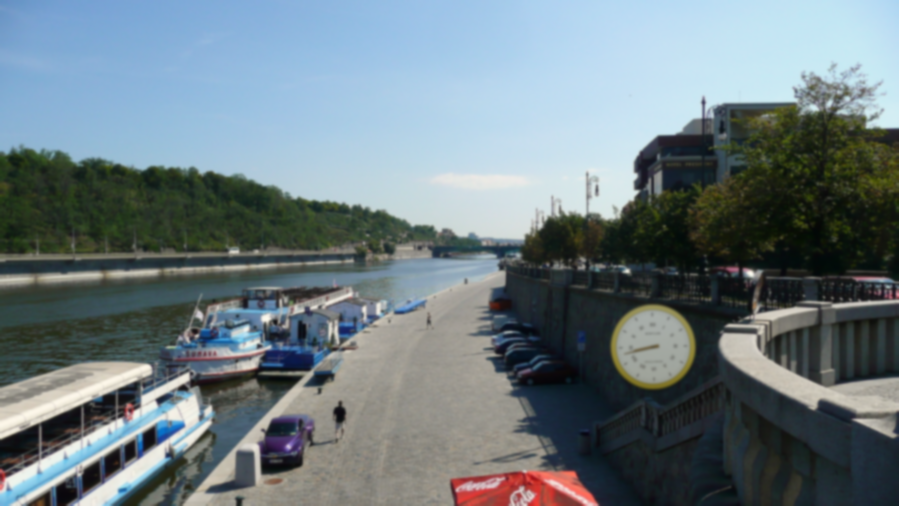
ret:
8,43
